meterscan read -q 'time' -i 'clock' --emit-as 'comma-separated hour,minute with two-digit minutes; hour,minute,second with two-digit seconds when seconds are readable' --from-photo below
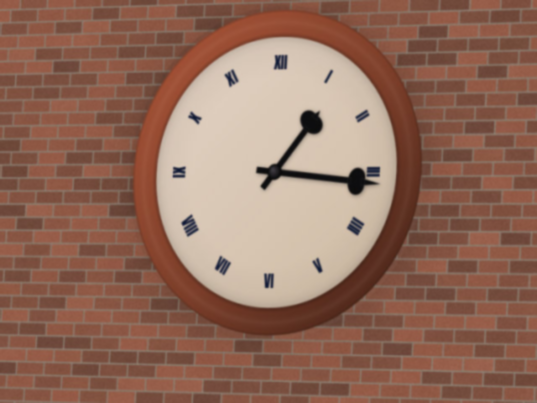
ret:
1,16
